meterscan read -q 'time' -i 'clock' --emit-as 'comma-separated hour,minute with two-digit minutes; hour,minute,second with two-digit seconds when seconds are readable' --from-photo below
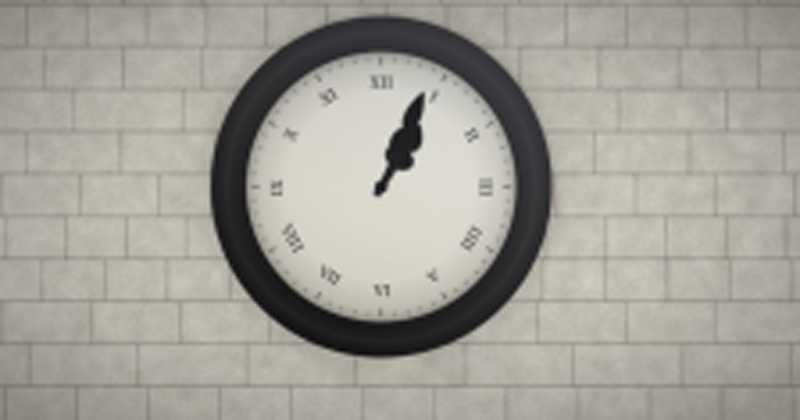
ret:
1,04
